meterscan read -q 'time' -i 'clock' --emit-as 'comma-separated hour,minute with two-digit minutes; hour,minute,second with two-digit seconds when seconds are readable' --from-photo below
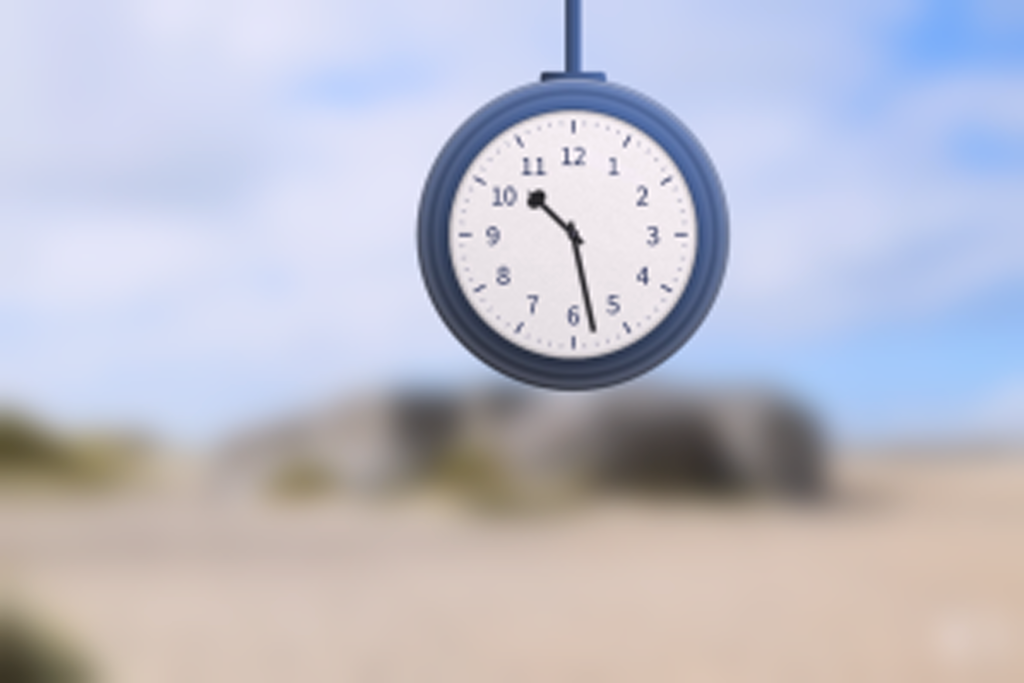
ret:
10,28
